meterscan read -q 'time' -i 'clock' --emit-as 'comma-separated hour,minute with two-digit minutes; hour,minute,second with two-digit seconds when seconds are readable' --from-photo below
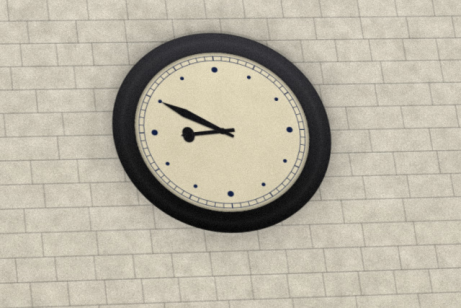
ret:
8,50
